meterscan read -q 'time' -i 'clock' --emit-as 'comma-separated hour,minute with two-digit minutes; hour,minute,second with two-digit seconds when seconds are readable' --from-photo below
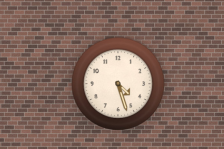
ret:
4,27
